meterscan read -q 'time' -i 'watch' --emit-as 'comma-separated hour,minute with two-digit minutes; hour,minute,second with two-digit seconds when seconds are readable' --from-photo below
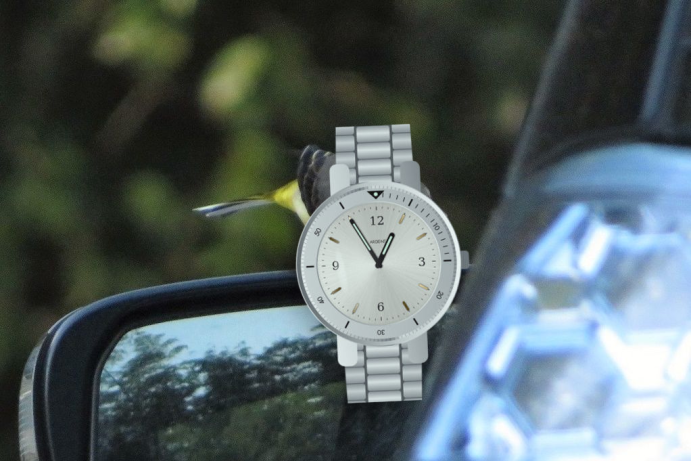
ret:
12,55
